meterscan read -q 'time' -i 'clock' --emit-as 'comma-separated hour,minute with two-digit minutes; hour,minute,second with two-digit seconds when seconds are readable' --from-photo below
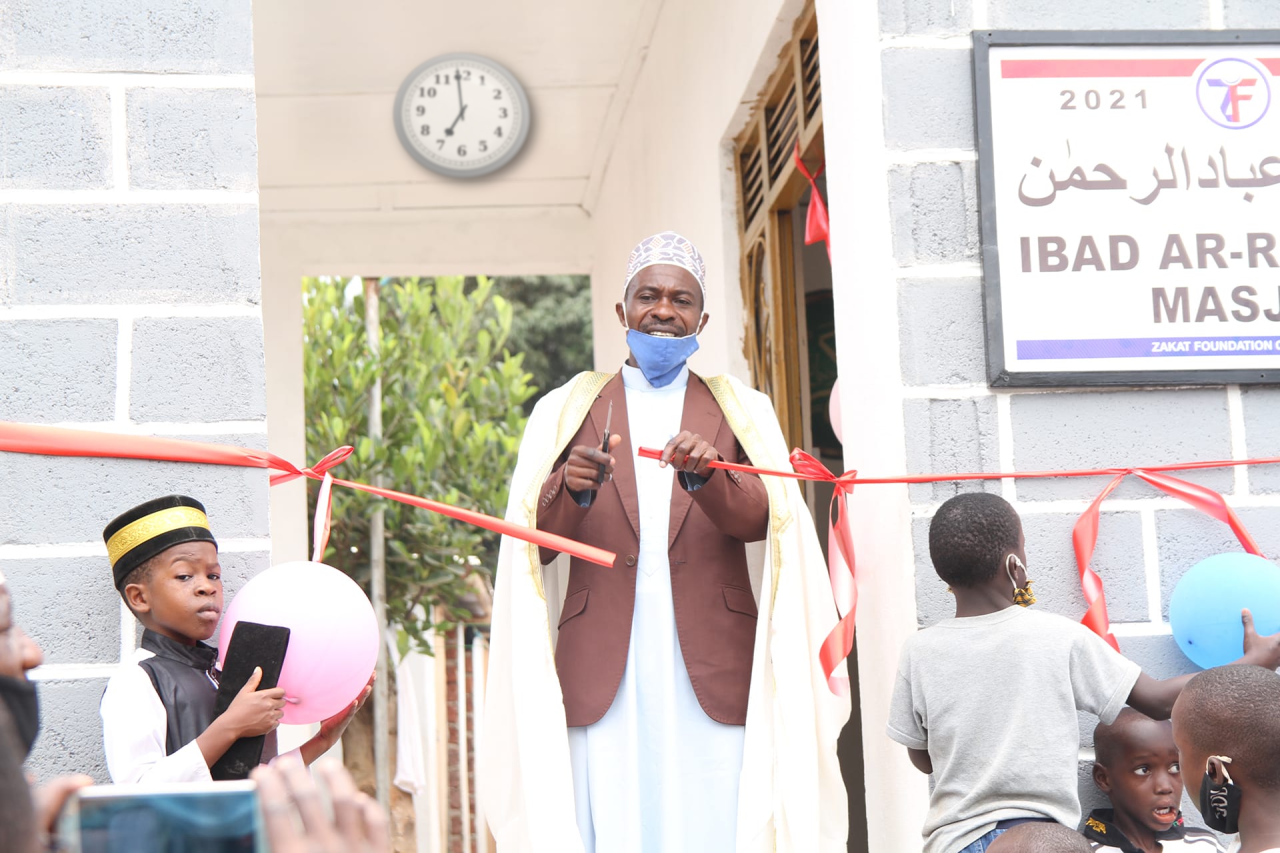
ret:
6,59
